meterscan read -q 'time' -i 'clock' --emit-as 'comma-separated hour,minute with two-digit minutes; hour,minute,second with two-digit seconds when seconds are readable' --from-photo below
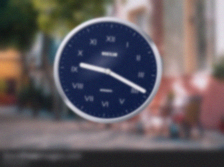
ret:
9,19
